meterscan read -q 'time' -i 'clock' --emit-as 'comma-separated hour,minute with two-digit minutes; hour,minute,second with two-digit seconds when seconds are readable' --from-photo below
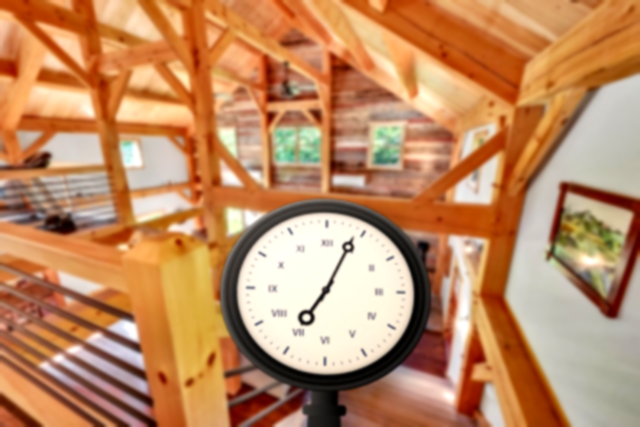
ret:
7,04
